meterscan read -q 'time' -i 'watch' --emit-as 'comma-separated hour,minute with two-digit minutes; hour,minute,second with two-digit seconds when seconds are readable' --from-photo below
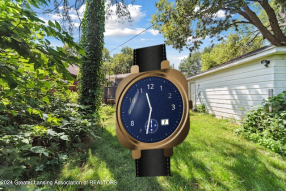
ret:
11,32
